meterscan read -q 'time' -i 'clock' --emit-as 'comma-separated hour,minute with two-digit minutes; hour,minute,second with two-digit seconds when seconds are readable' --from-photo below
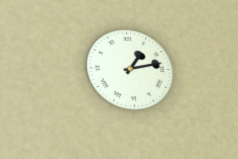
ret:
1,13
